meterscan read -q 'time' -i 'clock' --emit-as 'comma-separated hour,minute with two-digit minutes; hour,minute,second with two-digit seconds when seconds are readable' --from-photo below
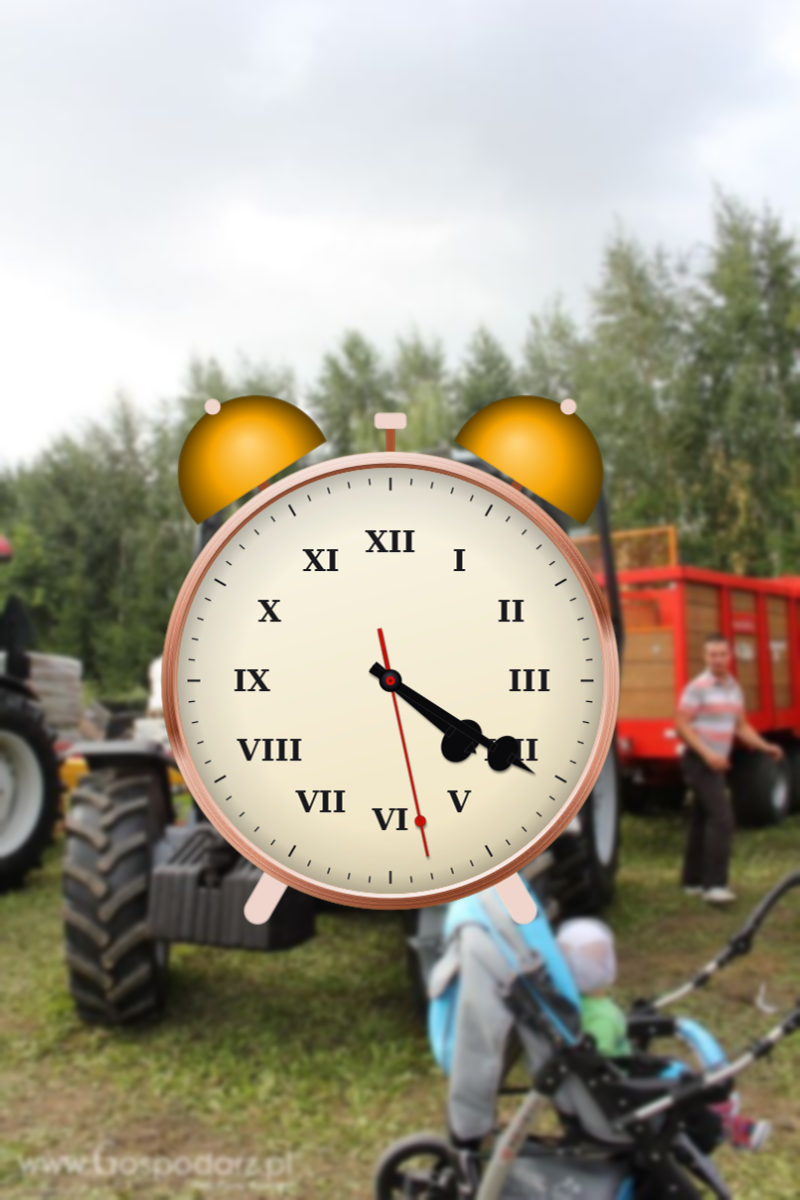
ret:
4,20,28
